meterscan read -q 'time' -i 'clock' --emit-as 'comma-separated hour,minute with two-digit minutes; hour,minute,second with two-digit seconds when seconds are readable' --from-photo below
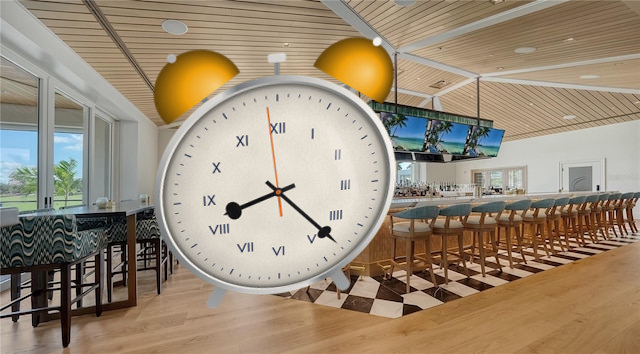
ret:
8,22,59
